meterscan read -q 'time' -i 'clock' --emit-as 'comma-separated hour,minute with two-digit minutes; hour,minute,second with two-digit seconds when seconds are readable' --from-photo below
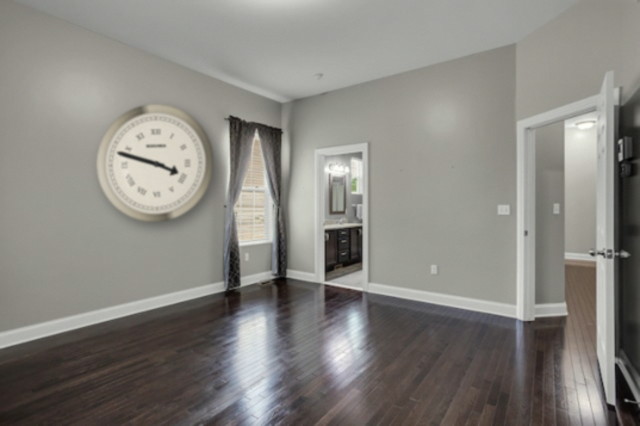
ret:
3,48
